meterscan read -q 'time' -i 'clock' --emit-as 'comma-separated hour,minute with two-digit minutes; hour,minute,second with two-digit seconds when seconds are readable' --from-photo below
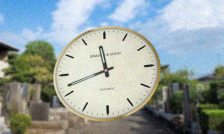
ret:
11,42
